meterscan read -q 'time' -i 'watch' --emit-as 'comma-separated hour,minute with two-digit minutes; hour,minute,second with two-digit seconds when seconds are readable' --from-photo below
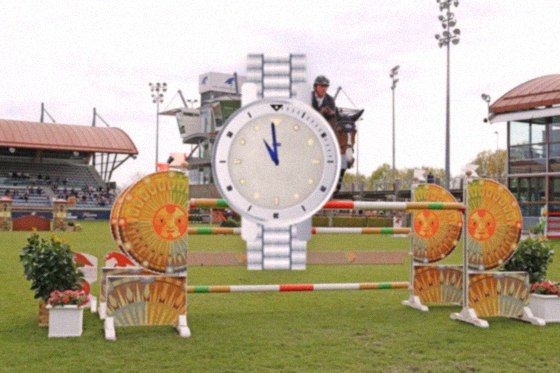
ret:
10,59
